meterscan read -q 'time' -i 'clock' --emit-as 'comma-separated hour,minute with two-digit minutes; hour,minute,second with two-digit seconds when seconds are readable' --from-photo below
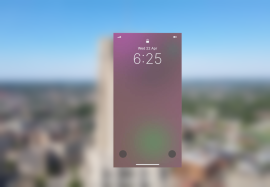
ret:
6,25
